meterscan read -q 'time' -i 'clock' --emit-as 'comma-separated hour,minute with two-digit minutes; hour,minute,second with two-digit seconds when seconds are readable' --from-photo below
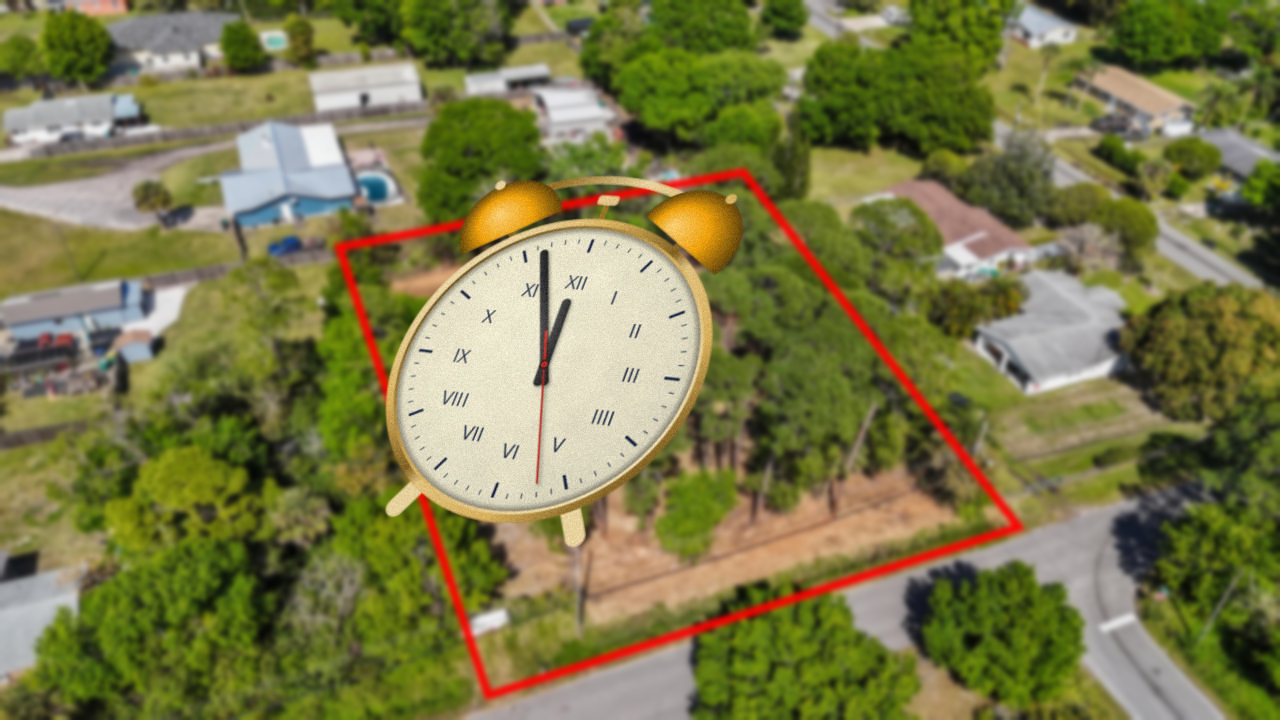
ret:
11,56,27
